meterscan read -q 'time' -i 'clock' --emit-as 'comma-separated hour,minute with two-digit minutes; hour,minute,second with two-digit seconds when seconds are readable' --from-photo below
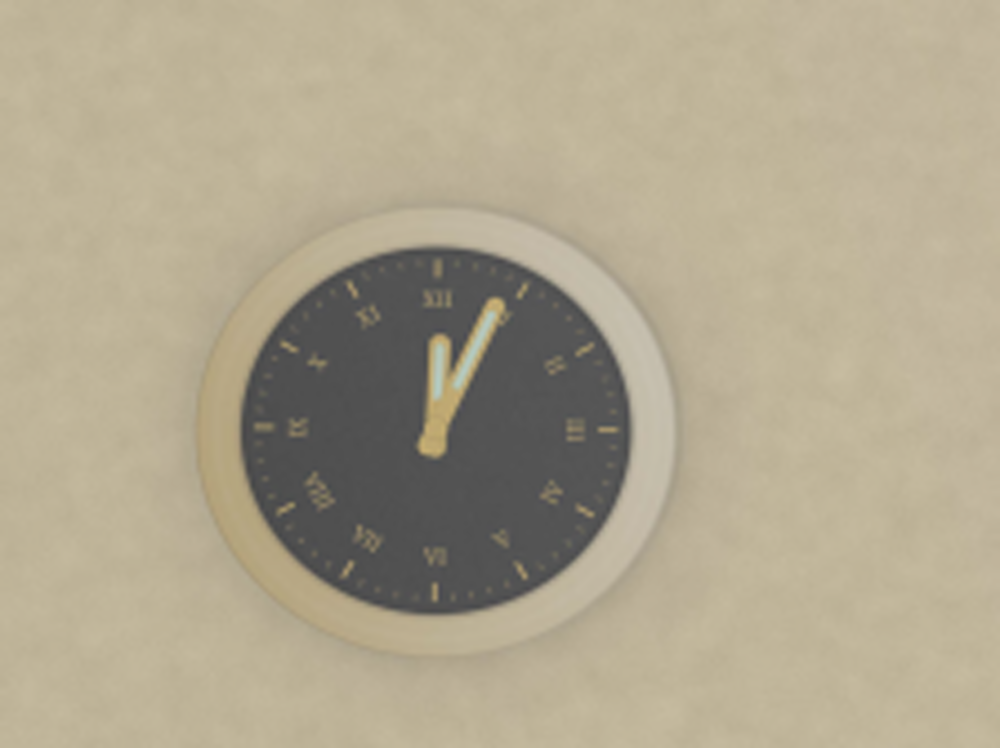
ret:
12,04
